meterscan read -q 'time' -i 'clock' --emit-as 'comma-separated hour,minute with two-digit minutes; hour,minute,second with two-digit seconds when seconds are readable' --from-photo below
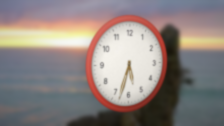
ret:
5,33
